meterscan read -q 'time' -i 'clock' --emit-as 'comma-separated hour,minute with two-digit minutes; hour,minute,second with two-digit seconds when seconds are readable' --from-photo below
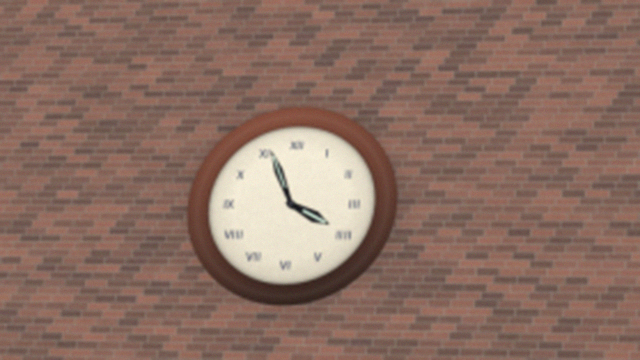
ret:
3,56
